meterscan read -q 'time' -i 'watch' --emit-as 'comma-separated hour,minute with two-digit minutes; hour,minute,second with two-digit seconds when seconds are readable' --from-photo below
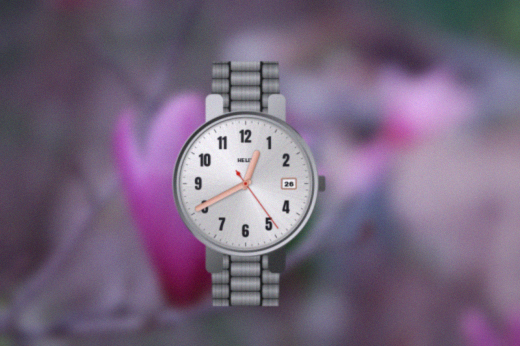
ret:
12,40,24
